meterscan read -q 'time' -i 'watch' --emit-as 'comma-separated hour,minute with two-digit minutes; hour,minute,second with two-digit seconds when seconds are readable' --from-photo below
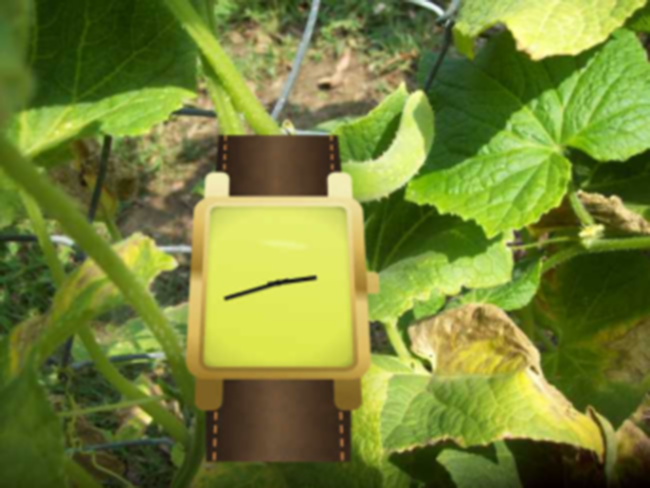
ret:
2,42
